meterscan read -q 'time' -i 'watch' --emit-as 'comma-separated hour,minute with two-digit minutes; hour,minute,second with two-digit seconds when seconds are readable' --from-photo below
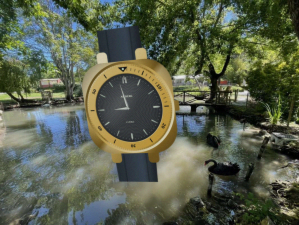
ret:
8,58
